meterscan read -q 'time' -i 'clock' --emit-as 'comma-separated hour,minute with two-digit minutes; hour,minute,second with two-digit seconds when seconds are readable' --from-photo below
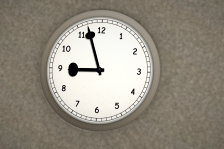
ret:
8,57
